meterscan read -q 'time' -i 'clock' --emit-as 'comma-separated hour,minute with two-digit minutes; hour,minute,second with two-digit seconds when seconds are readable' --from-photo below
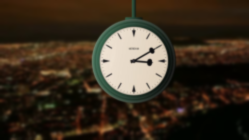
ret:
3,10
